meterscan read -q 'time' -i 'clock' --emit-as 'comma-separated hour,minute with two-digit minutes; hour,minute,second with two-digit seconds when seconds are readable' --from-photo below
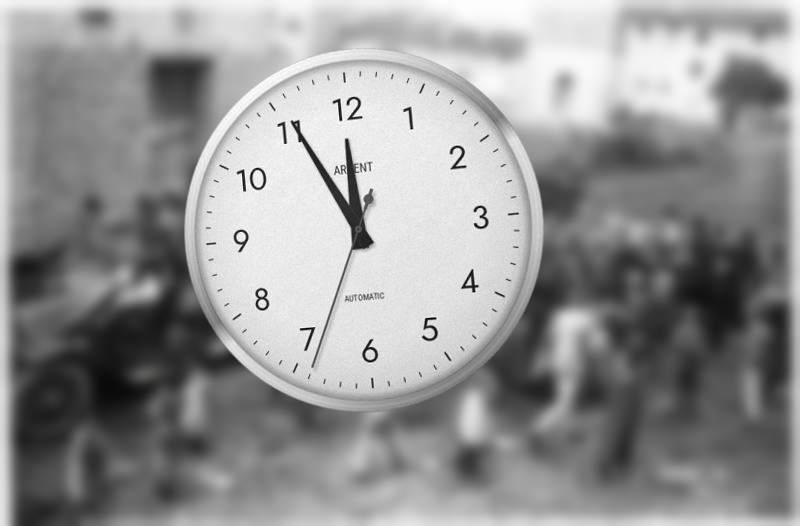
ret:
11,55,34
